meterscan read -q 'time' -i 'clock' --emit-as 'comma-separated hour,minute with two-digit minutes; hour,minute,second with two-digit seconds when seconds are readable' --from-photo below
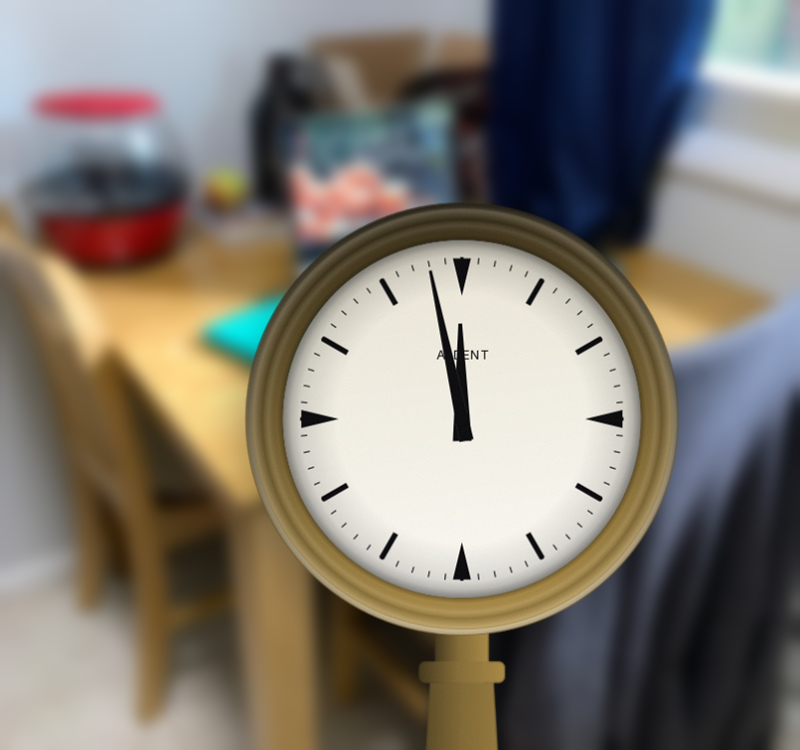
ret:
11,58
